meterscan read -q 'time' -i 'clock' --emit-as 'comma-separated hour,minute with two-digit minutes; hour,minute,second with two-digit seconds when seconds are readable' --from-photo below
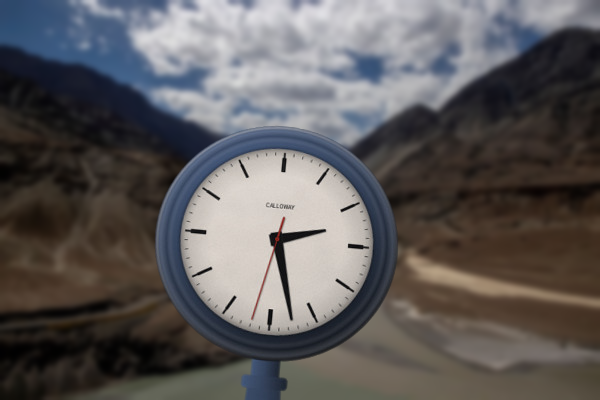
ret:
2,27,32
